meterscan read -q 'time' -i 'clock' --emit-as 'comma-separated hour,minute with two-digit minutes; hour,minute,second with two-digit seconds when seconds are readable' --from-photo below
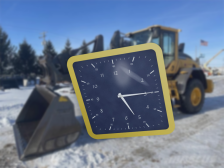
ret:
5,15
